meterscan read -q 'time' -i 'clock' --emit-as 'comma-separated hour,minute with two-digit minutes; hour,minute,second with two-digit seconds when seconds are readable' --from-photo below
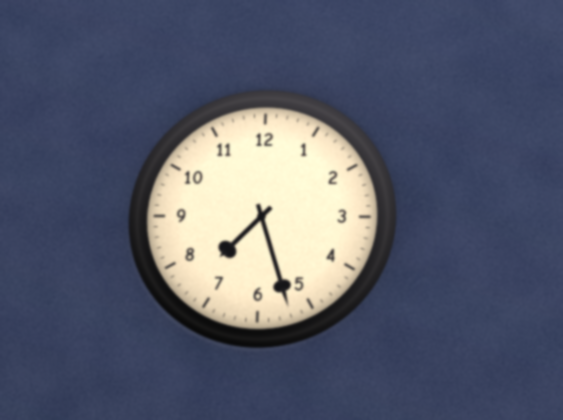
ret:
7,27
